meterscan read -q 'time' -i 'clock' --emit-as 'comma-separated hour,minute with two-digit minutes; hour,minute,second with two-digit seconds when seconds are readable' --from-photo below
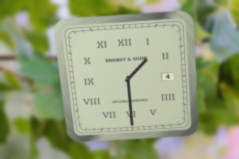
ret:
1,30
